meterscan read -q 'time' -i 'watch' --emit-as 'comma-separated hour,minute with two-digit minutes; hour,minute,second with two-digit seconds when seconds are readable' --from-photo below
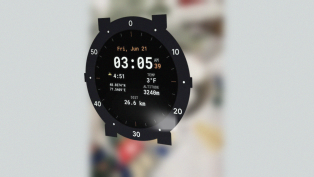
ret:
3,05
